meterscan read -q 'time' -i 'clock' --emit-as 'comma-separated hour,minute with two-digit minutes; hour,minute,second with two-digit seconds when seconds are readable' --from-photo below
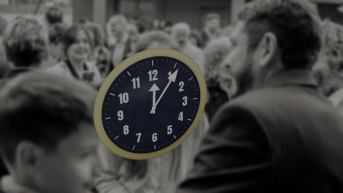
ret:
12,06
